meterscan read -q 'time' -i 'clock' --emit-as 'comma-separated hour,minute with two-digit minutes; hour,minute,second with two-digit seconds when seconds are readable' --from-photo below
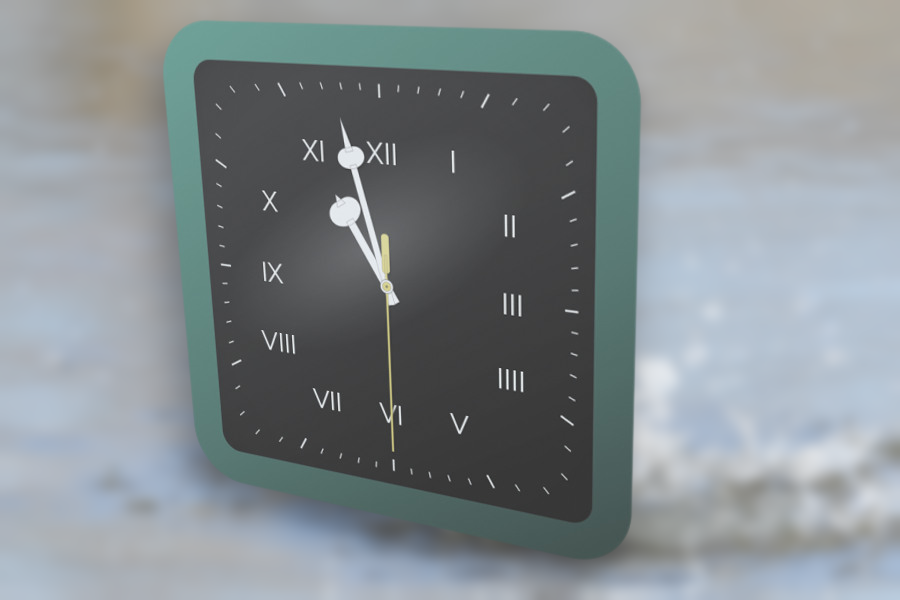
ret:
10,57,30
